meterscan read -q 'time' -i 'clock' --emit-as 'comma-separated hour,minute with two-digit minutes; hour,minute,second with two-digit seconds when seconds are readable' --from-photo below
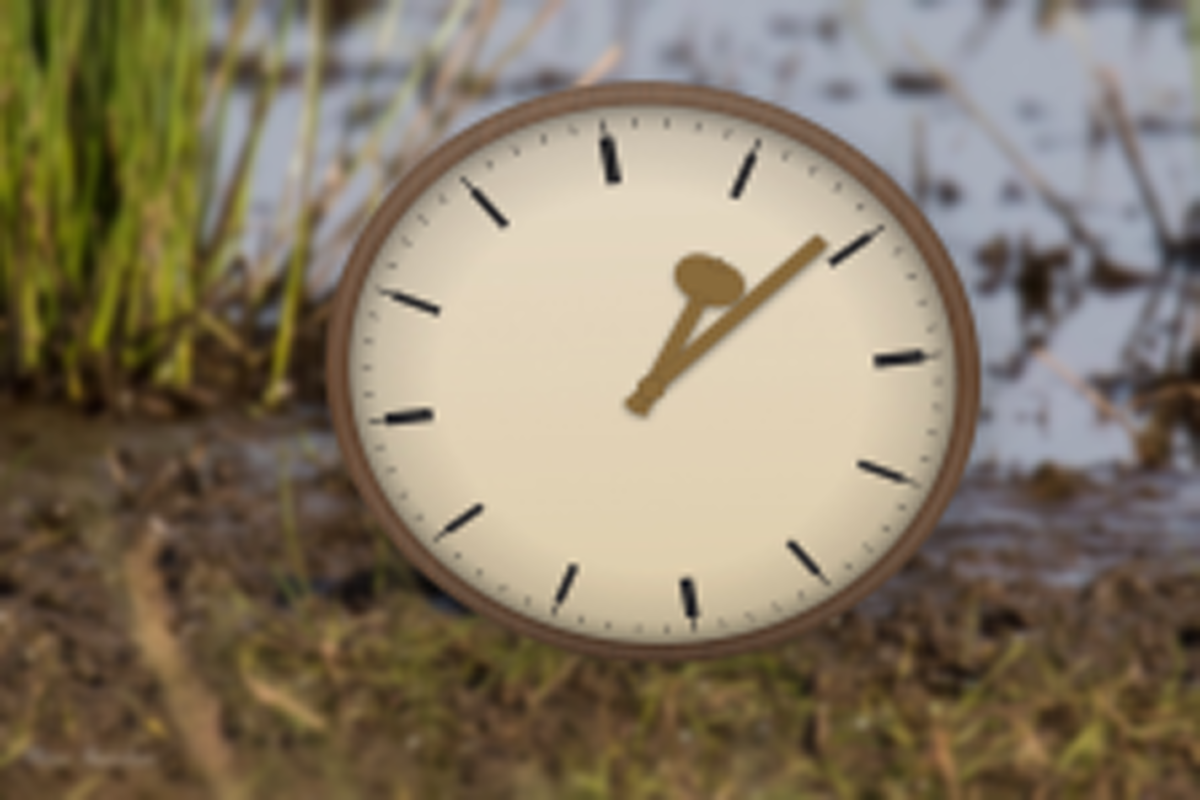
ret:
1,09
